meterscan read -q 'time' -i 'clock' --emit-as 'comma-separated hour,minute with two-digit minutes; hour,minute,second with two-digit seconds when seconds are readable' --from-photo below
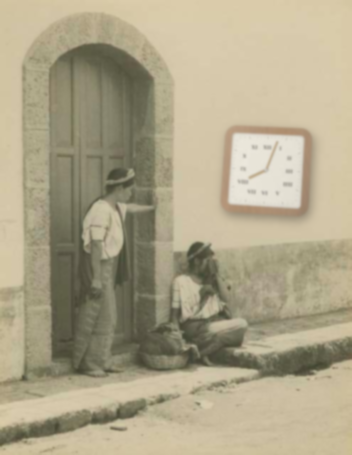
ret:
8,03
